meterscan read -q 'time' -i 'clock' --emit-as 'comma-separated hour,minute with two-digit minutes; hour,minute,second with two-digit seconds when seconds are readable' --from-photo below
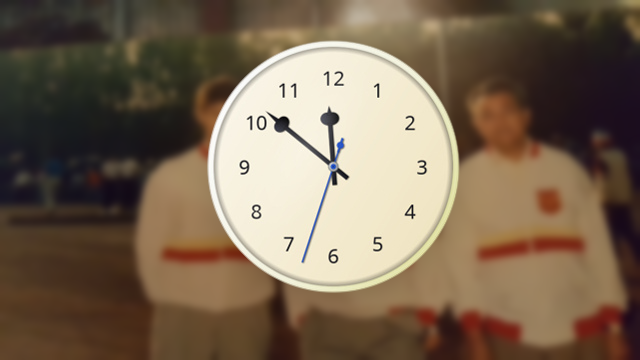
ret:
11,51,33
